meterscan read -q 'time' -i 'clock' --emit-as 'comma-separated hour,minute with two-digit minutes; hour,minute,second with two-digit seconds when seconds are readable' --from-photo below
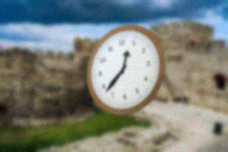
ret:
12,38
